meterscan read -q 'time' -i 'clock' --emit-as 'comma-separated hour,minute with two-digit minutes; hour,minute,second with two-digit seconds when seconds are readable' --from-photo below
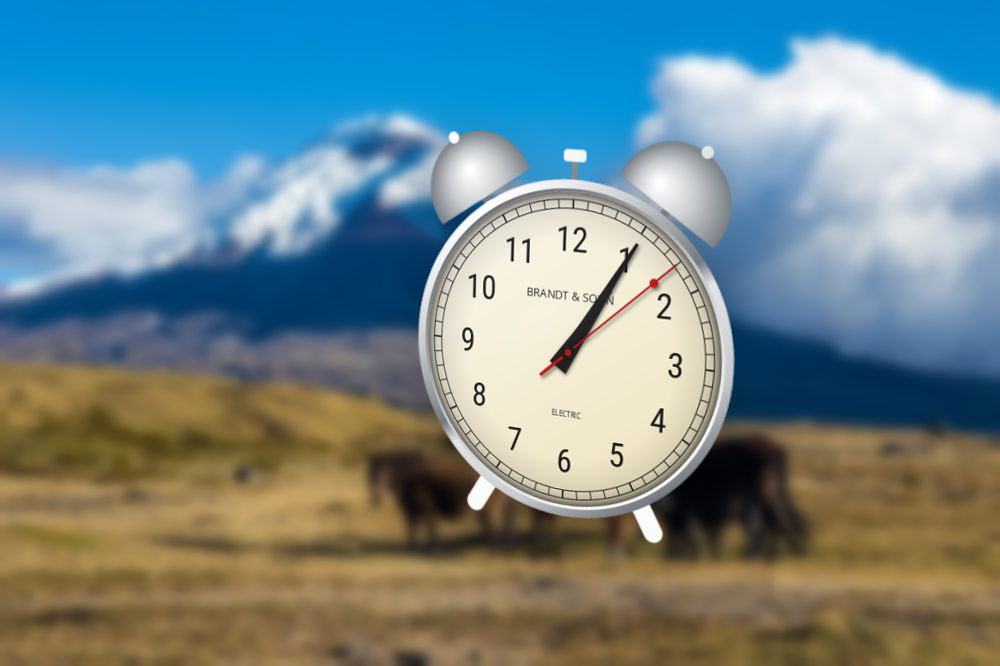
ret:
1,05,08
